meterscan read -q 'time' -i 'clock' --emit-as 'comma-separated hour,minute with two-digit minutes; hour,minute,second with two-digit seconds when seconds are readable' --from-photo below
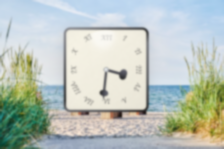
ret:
3,31
